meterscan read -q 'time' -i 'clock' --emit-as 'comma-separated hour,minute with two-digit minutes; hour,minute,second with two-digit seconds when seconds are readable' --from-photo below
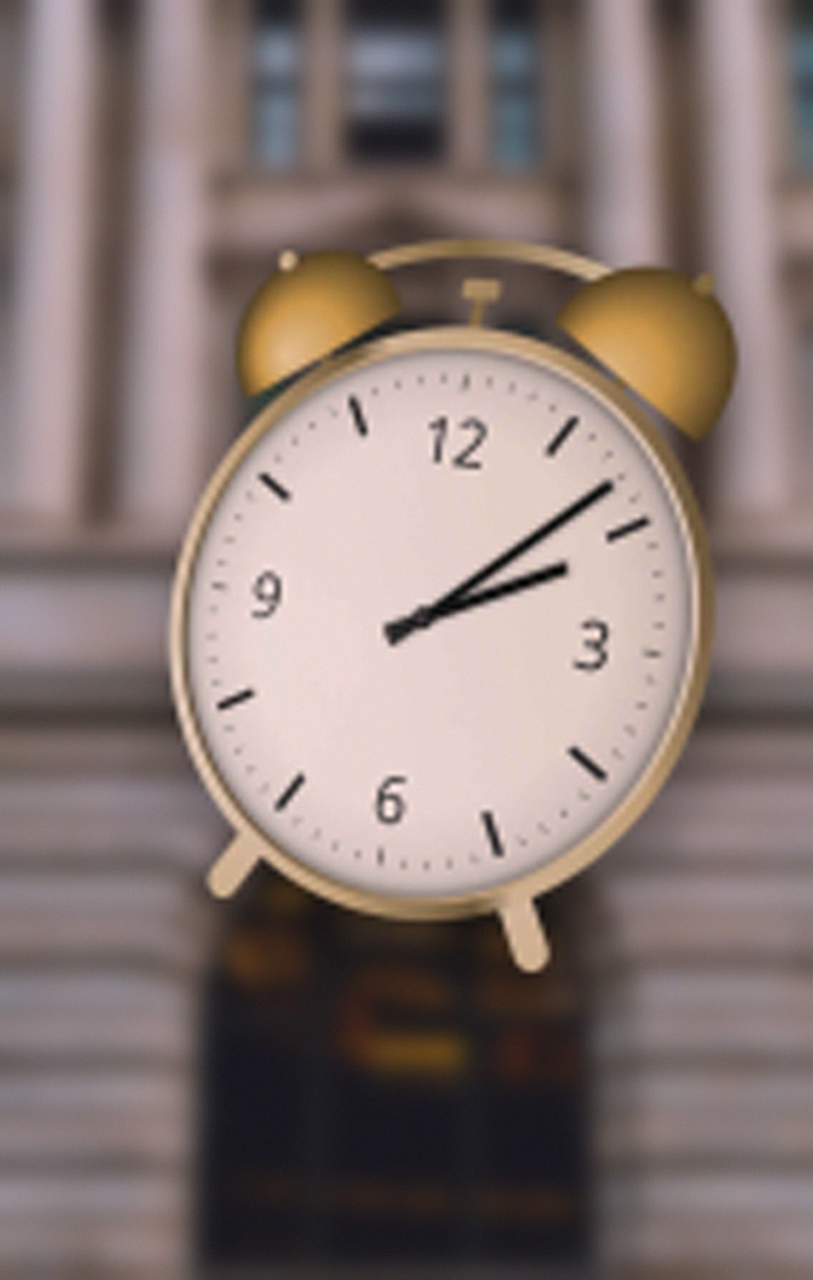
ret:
2,08
